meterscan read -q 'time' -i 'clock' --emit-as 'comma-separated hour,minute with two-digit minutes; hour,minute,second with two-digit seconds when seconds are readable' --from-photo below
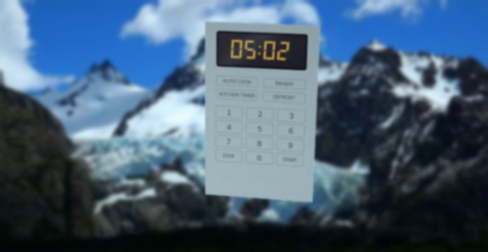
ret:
5,02
